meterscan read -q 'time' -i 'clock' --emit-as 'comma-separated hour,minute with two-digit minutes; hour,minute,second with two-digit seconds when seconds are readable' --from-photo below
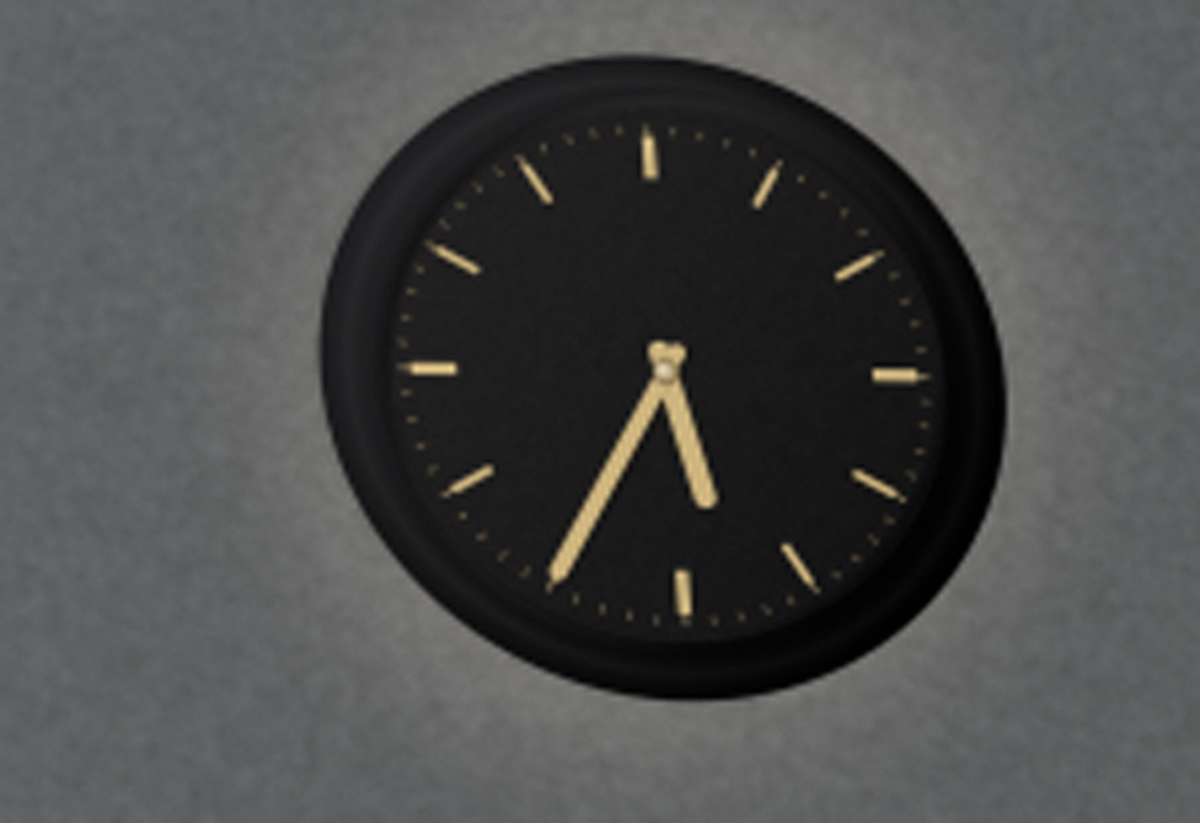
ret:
5,35
